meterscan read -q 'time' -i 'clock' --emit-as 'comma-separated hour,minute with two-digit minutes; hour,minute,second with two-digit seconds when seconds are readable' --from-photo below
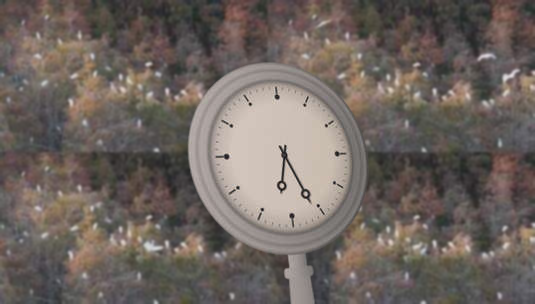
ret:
6,26
